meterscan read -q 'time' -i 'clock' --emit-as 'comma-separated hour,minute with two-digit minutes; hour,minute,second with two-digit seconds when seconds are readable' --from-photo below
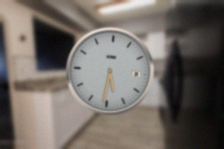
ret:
5,31
